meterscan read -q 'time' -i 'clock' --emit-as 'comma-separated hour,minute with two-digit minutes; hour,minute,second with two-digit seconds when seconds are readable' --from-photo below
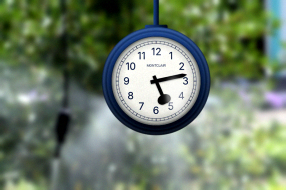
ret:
5,13
